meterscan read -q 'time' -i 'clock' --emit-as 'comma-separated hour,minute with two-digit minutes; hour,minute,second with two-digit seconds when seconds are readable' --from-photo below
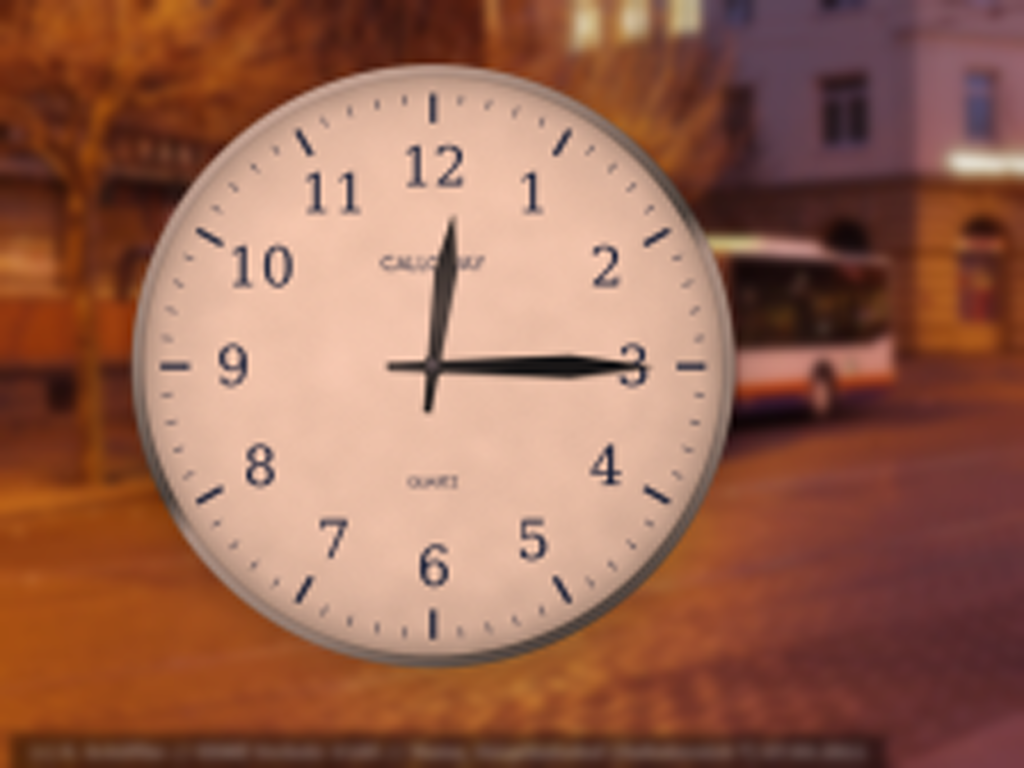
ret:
12,15
